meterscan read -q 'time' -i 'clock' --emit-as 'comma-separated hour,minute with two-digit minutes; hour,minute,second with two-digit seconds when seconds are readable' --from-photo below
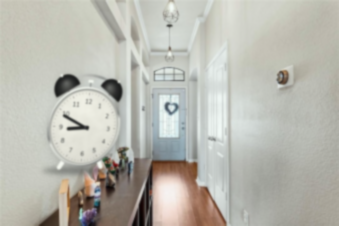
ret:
8,49
